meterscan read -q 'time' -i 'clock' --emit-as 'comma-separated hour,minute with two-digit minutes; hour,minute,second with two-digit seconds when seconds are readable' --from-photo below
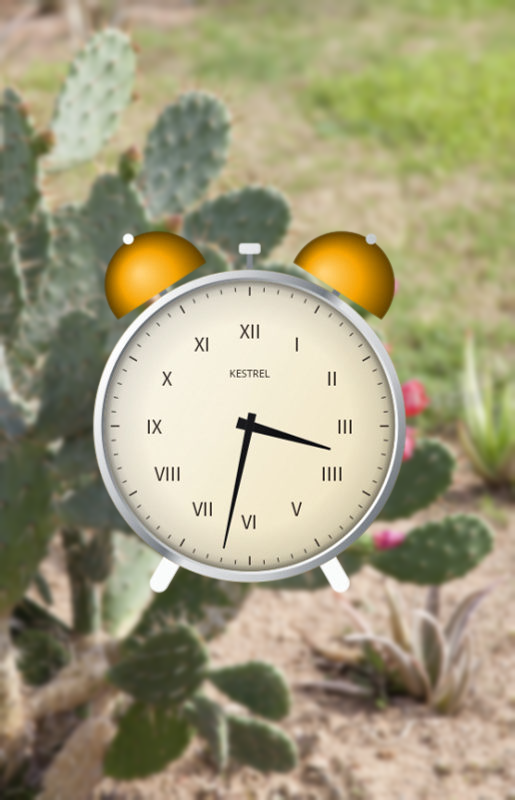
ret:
3,32
